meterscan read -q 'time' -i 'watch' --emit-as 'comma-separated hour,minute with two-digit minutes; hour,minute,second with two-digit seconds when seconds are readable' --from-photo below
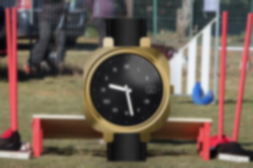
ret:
9,28
